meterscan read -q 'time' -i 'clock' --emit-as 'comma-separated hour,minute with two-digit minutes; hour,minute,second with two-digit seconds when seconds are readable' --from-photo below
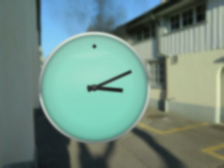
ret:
3,11
